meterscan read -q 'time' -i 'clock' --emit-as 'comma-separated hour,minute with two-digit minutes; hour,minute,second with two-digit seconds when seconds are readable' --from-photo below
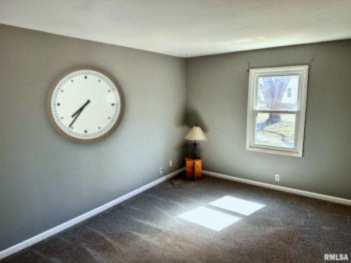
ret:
7,36
